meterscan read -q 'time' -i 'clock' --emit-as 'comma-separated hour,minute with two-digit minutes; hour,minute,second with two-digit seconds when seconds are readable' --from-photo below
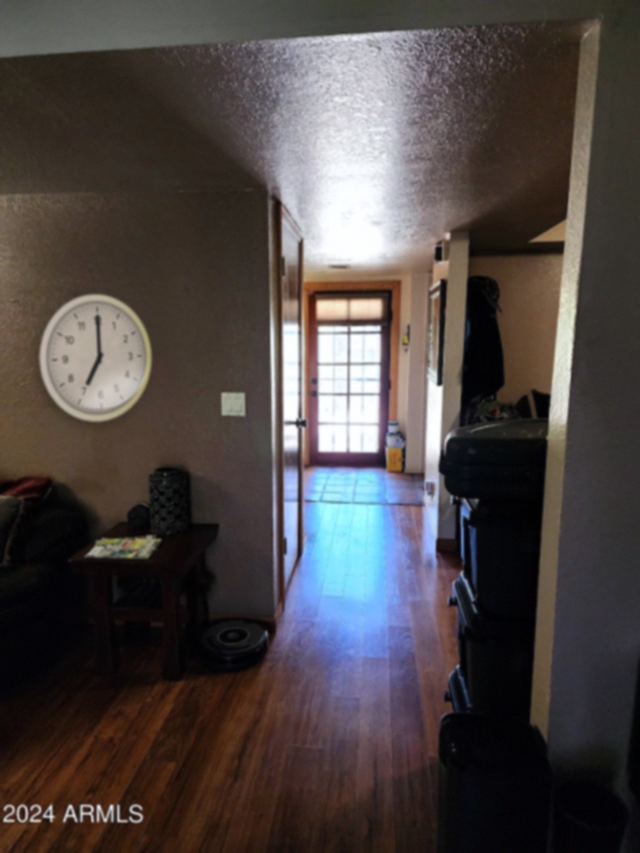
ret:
7,00
